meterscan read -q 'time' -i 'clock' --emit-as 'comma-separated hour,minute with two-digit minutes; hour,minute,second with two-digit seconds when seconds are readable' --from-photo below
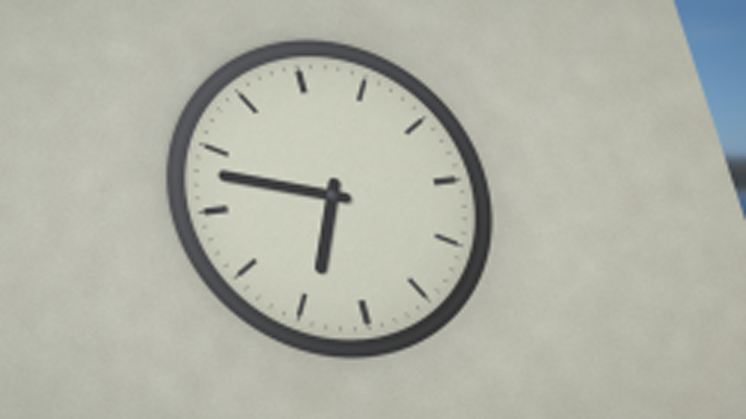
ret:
6,48
